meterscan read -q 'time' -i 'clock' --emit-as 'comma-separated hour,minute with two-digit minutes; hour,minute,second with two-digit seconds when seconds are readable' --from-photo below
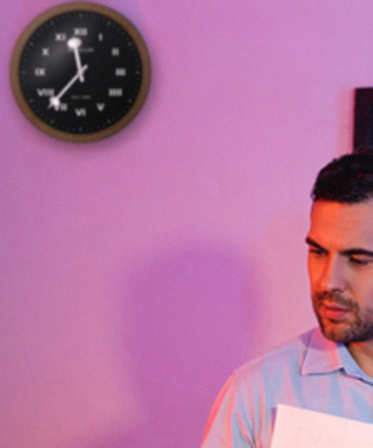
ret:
11,37
